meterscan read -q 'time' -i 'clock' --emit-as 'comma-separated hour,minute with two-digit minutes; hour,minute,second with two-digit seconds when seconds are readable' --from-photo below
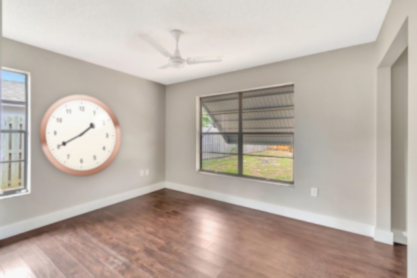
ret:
1,40
